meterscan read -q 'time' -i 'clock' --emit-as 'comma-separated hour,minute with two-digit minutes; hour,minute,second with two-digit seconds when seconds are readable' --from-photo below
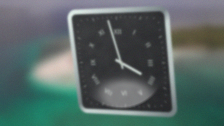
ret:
3,58
